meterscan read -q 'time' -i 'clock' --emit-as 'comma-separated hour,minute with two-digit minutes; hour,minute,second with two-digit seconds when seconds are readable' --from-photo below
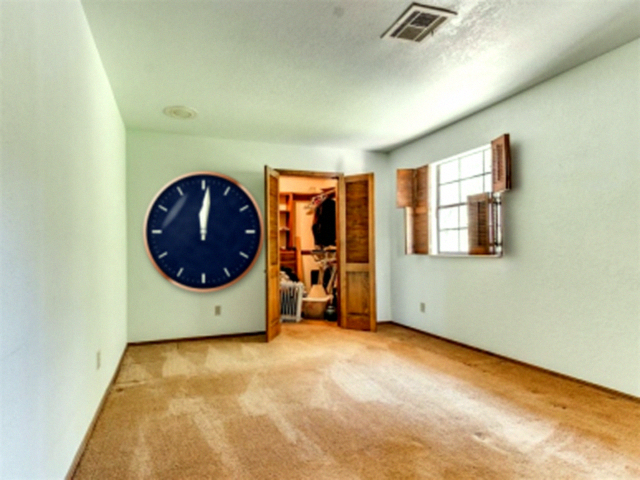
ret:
12,01
